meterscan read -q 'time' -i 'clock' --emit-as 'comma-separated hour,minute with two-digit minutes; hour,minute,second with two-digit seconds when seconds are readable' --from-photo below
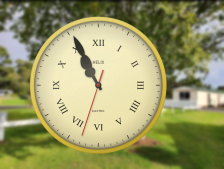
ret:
10,55,33
